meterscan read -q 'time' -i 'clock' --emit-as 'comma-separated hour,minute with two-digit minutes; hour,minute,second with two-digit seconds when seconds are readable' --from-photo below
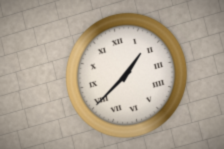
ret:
1,40
